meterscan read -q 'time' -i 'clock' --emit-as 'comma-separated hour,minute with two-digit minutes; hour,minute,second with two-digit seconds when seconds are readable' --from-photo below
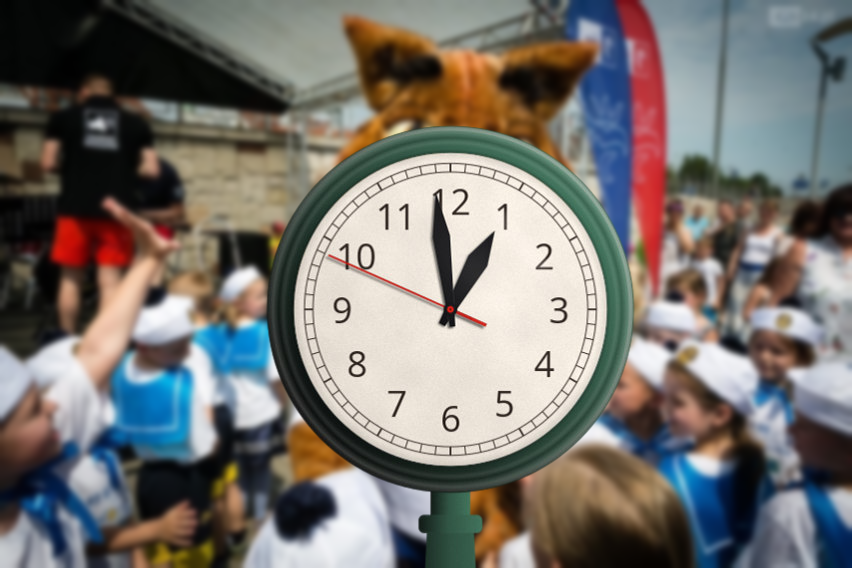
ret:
12,58,49
